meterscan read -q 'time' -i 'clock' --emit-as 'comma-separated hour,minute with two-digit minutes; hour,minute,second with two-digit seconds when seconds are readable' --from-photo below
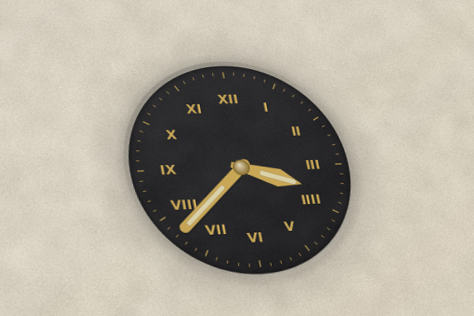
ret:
3,38
